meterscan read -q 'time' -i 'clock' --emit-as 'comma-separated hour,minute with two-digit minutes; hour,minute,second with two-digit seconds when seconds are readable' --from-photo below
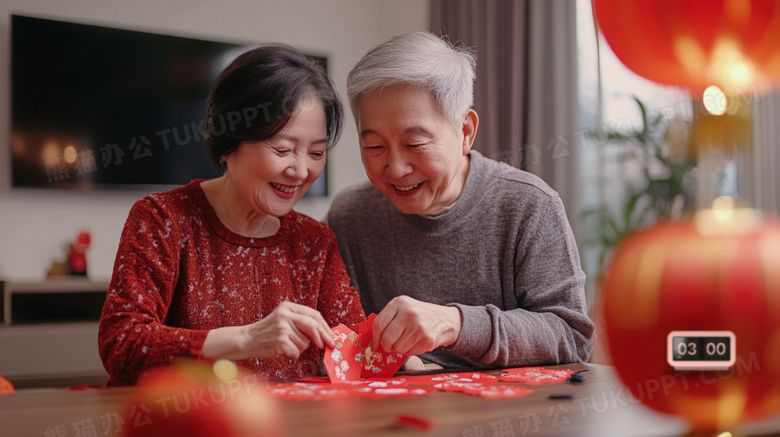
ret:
3,00
